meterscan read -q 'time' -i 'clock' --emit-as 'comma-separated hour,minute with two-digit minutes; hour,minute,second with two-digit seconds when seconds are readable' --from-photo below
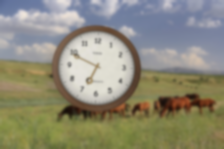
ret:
6,49
